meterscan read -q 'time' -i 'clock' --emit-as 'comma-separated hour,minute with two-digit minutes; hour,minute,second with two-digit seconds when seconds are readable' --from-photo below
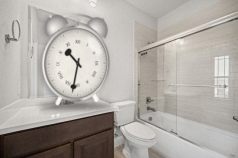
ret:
10,32
